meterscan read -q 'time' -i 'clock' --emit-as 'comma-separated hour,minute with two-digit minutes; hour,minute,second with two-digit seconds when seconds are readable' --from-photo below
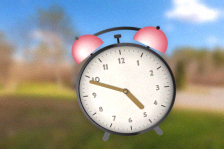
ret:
4,49
